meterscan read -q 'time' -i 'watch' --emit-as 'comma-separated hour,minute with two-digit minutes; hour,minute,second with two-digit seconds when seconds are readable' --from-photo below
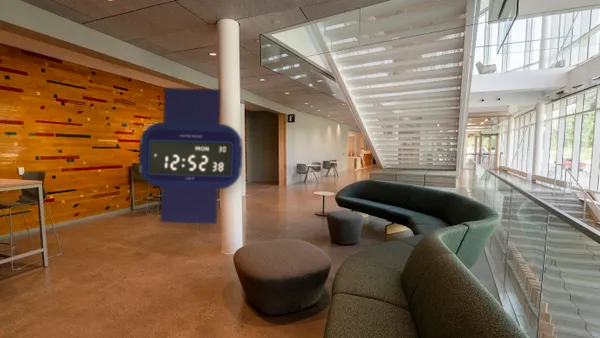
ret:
12,52
